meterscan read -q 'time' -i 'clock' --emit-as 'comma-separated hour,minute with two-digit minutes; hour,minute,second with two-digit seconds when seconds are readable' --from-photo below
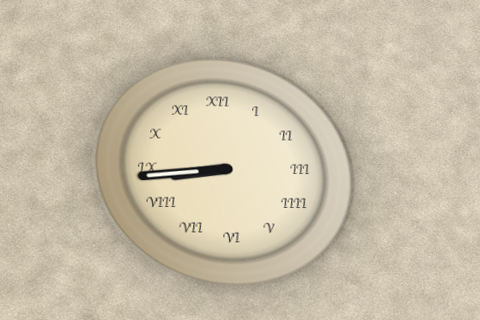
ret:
8,44
